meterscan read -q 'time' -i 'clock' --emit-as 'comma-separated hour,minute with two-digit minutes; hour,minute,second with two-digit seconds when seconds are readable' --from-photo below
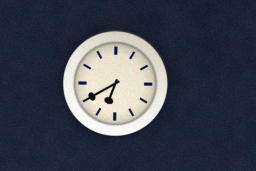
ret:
6,40
